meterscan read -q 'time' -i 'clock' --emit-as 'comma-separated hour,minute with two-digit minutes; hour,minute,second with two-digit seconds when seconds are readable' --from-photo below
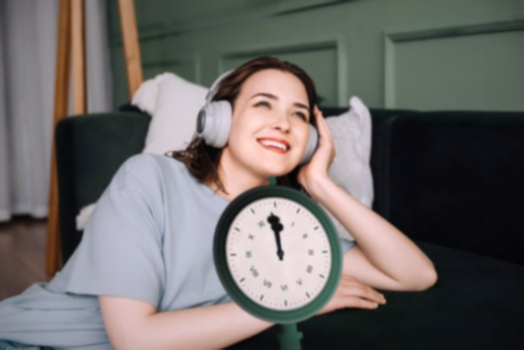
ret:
11,59
